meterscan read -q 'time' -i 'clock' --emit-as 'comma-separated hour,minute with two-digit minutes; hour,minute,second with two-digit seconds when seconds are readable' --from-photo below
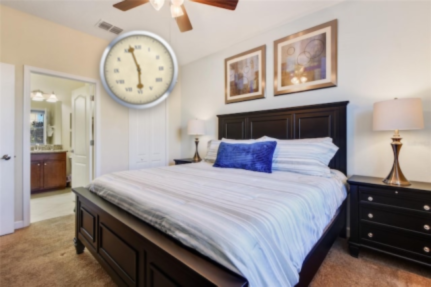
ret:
5,57
